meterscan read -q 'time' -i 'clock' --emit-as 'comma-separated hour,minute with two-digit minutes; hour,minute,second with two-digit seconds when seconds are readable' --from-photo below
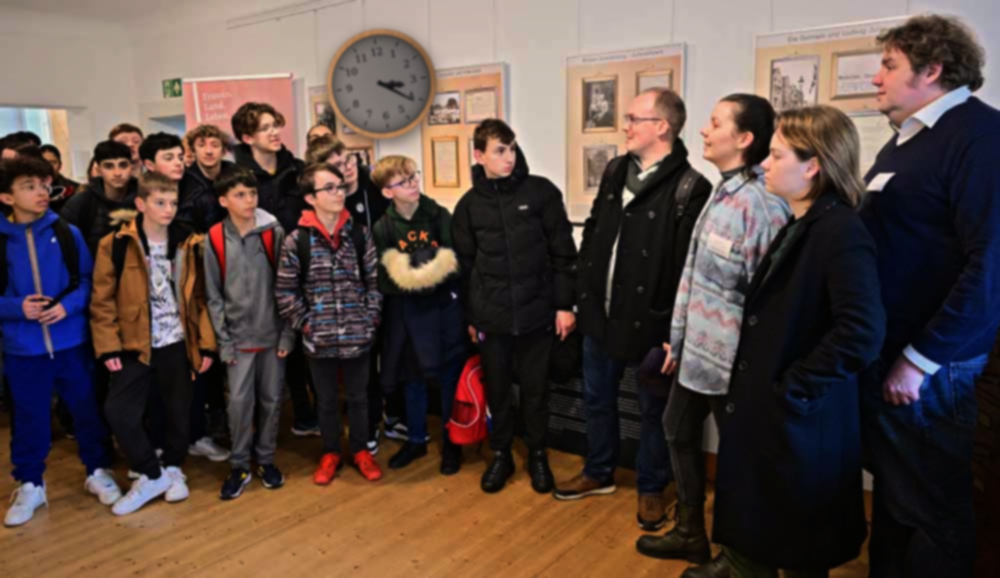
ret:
3,21
